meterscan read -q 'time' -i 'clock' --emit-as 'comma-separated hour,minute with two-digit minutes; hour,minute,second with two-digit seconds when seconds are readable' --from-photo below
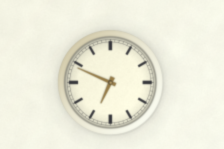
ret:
6,49
